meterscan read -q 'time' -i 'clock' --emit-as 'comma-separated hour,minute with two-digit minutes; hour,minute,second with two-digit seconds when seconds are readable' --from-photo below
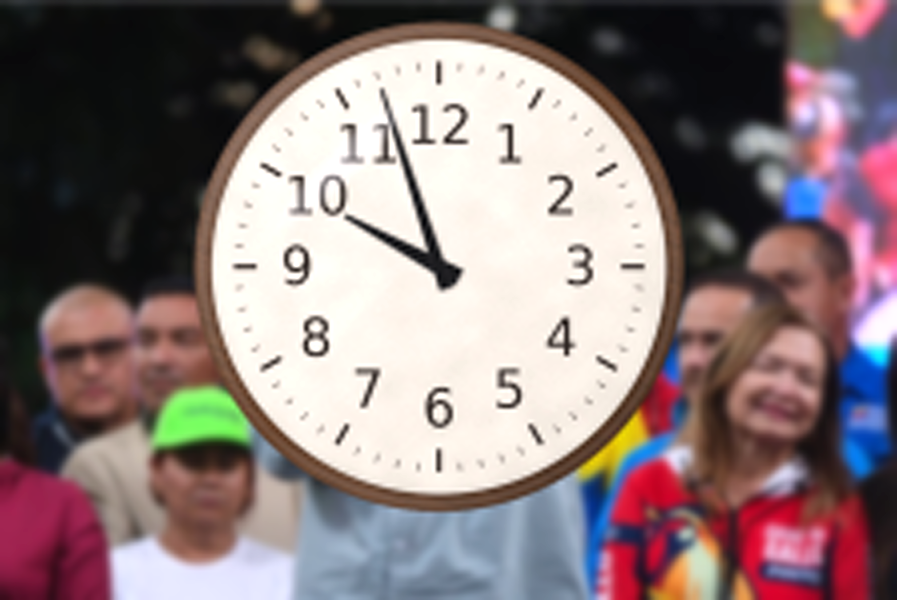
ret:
9,57
